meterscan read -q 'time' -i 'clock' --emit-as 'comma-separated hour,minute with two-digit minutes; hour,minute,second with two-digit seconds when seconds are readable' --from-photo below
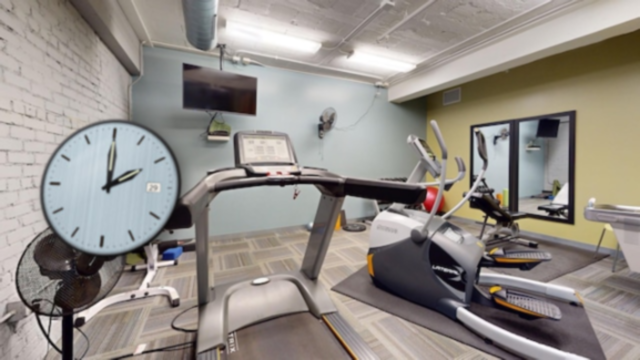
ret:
2,00
